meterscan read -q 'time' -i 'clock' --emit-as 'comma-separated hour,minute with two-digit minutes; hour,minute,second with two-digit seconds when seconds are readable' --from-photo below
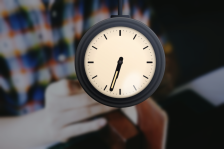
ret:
6,33
